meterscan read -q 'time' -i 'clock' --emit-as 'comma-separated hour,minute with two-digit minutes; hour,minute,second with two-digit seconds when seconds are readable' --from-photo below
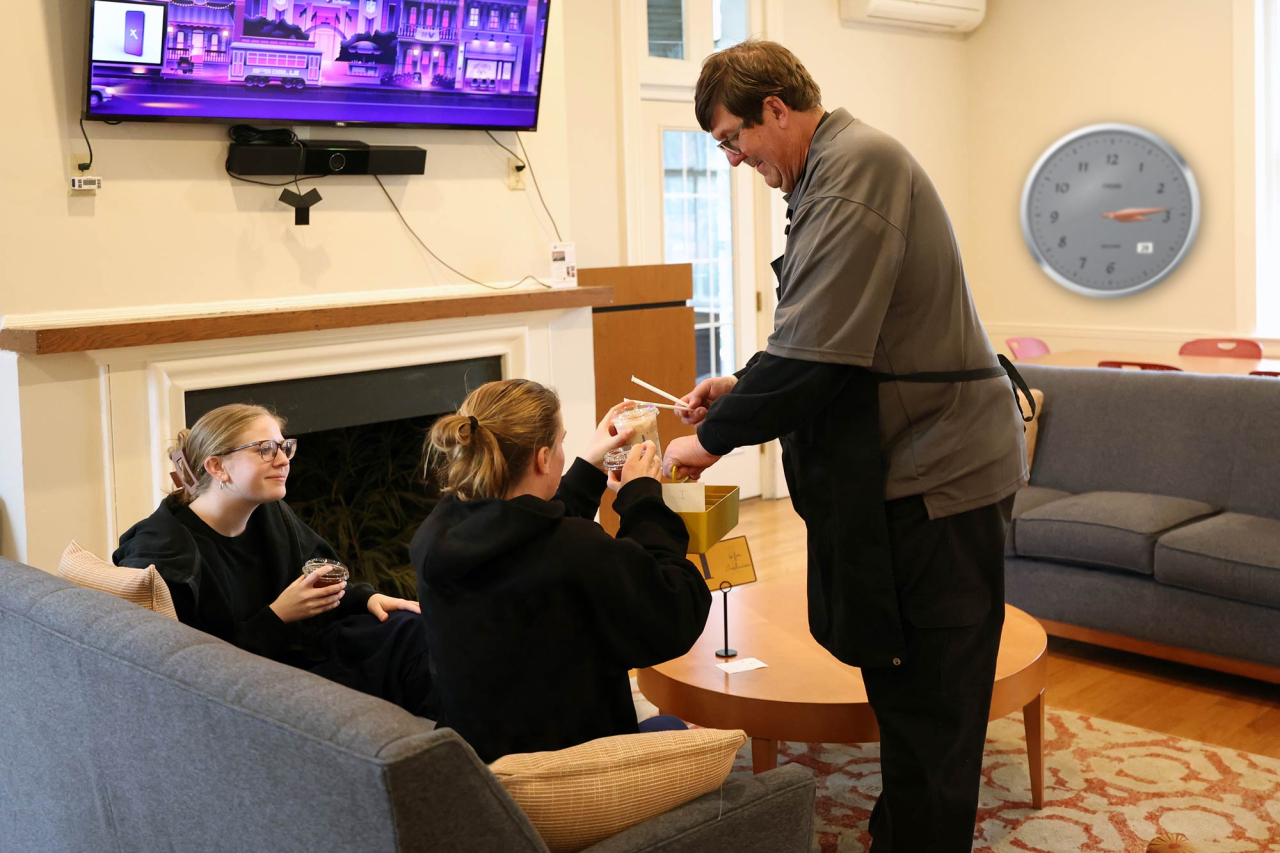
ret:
3,14
